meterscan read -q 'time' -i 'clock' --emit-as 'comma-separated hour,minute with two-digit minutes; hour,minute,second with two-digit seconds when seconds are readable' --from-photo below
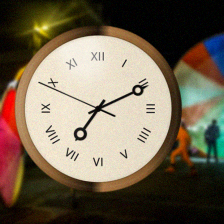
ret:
7,10,49
